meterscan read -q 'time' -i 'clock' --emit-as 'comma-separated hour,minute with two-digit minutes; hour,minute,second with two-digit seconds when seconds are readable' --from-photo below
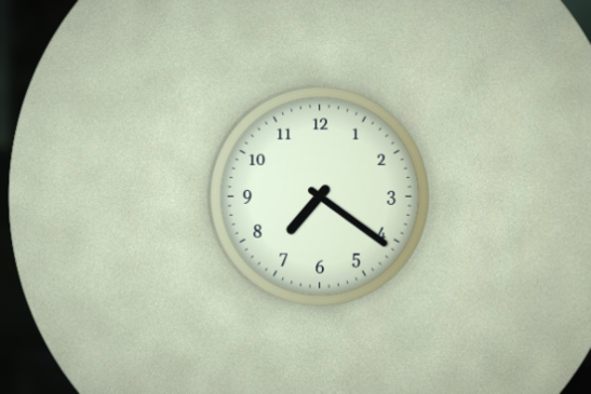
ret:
7,21
